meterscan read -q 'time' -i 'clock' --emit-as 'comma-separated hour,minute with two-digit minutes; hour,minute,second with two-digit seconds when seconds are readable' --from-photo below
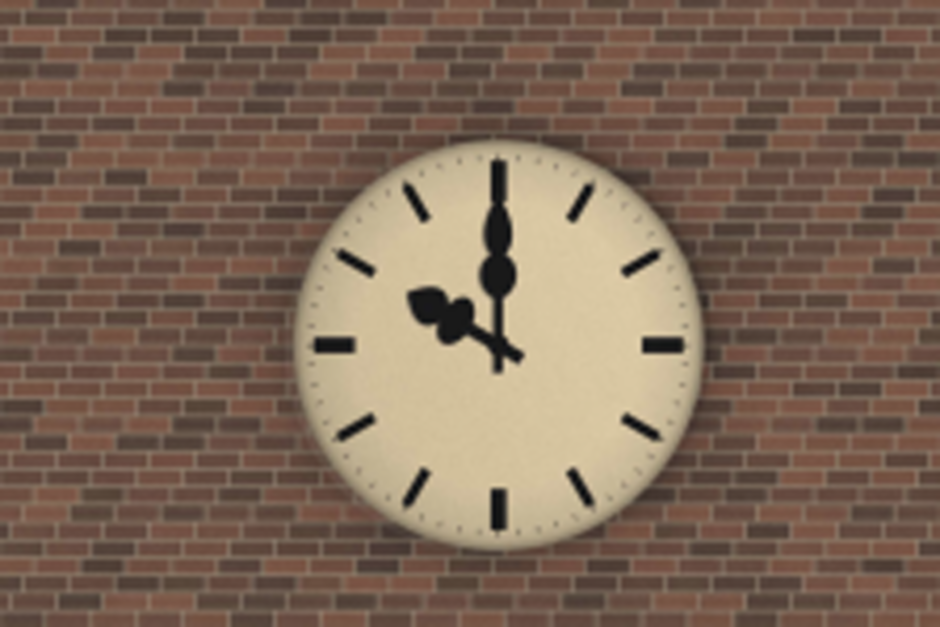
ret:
10,00
